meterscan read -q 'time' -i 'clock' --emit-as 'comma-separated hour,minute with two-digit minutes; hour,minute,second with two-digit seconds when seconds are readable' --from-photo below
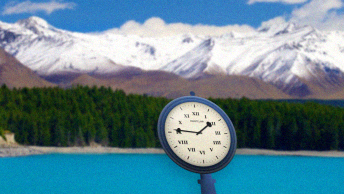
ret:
1,46
